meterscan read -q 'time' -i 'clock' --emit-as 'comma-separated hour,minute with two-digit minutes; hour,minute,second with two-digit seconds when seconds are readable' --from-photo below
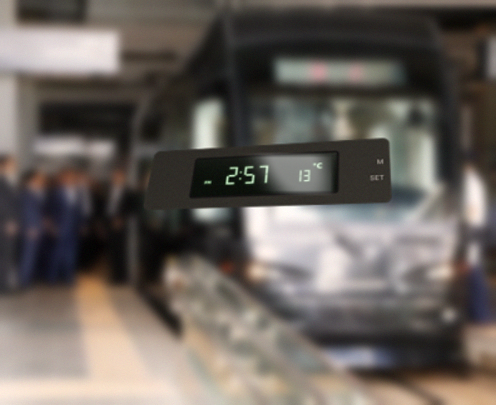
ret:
2,57
